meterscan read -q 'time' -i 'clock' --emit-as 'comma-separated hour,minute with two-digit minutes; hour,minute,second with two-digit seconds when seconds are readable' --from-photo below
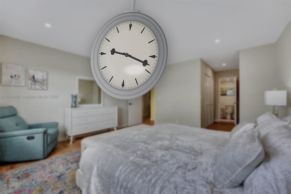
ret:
9,18
